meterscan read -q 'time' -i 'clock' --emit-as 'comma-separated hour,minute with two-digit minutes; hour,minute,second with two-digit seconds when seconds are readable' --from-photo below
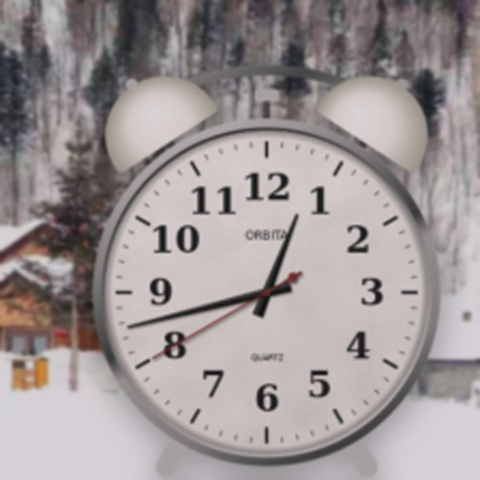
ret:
12,42,40
